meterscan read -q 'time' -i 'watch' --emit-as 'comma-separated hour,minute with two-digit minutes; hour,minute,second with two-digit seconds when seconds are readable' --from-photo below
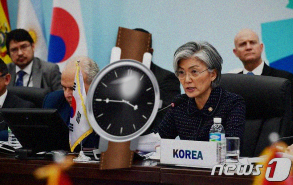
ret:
3,45
